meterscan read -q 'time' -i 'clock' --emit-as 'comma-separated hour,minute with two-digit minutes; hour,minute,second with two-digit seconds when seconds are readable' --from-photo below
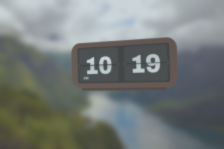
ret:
10,19
